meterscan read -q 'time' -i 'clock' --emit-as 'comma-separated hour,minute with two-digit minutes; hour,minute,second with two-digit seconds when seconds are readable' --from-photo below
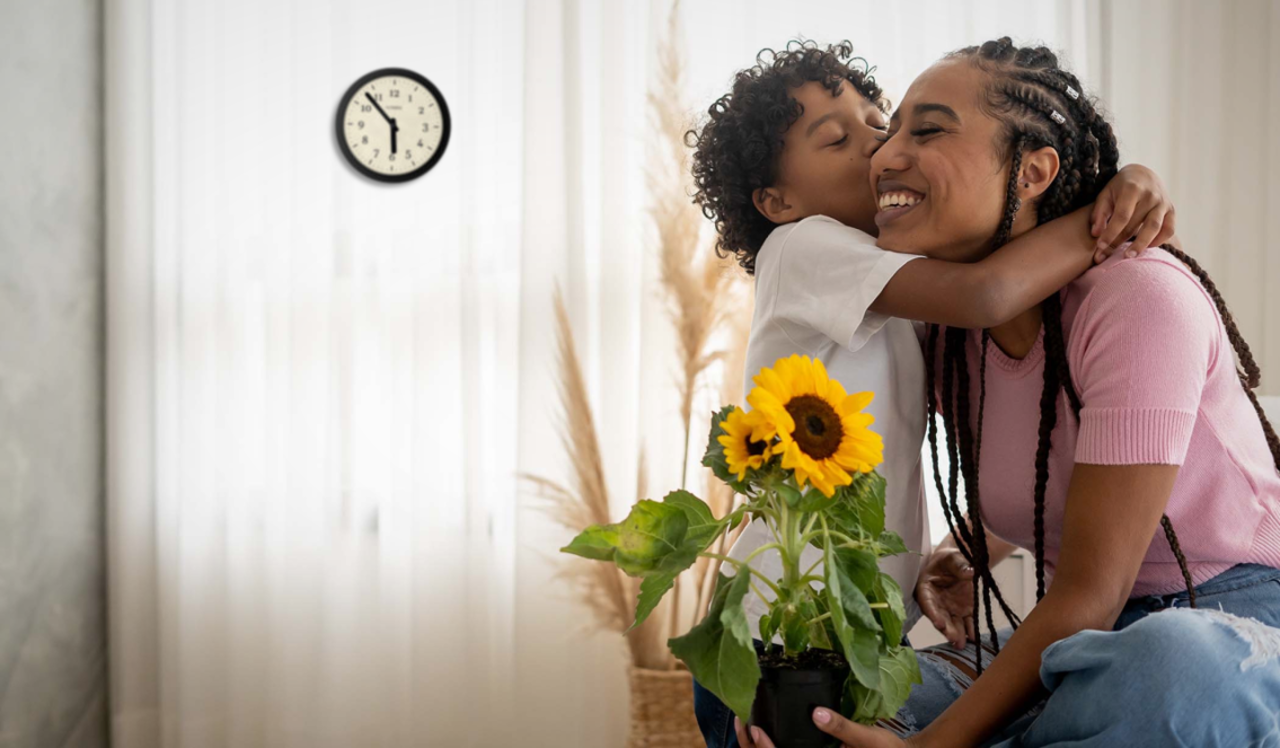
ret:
5,53
